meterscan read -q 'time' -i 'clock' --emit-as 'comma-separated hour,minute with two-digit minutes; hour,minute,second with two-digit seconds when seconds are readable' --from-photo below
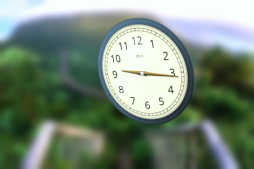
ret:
9,16
